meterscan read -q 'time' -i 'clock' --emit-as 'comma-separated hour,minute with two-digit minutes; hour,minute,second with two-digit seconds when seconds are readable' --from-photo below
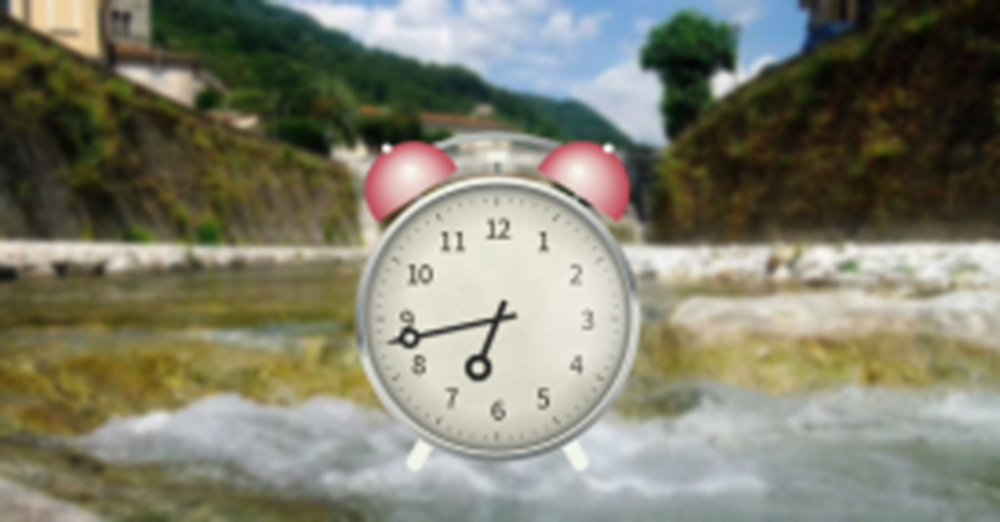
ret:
6,43
